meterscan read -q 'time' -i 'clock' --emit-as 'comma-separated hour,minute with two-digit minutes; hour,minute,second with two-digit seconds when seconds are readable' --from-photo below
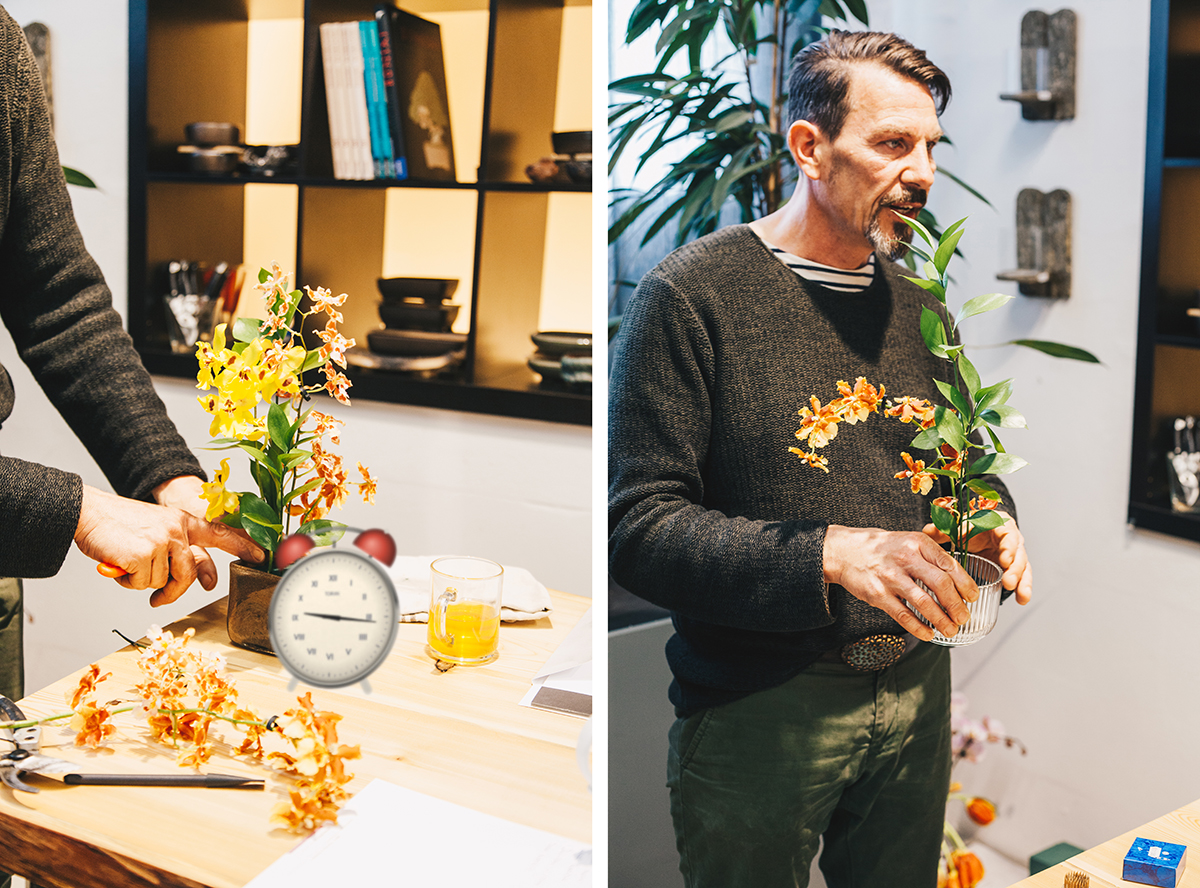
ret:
9,16
